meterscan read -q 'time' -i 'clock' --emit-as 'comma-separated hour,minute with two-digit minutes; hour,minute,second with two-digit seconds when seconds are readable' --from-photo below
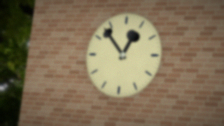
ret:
12,53
